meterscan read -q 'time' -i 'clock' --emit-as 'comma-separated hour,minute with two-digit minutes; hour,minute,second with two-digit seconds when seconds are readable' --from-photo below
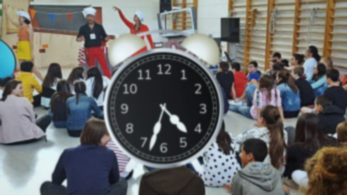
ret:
4,33
